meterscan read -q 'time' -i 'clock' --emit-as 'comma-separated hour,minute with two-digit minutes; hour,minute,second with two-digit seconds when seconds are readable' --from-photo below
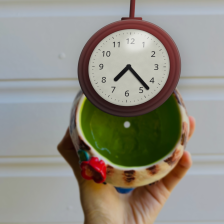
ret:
7,23
